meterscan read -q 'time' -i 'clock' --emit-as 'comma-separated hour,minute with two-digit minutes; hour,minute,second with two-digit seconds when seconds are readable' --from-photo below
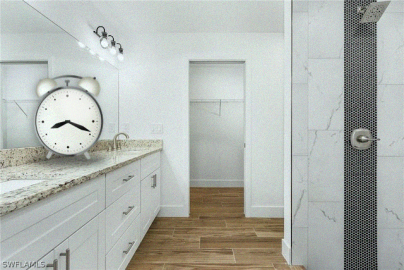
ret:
8,19
